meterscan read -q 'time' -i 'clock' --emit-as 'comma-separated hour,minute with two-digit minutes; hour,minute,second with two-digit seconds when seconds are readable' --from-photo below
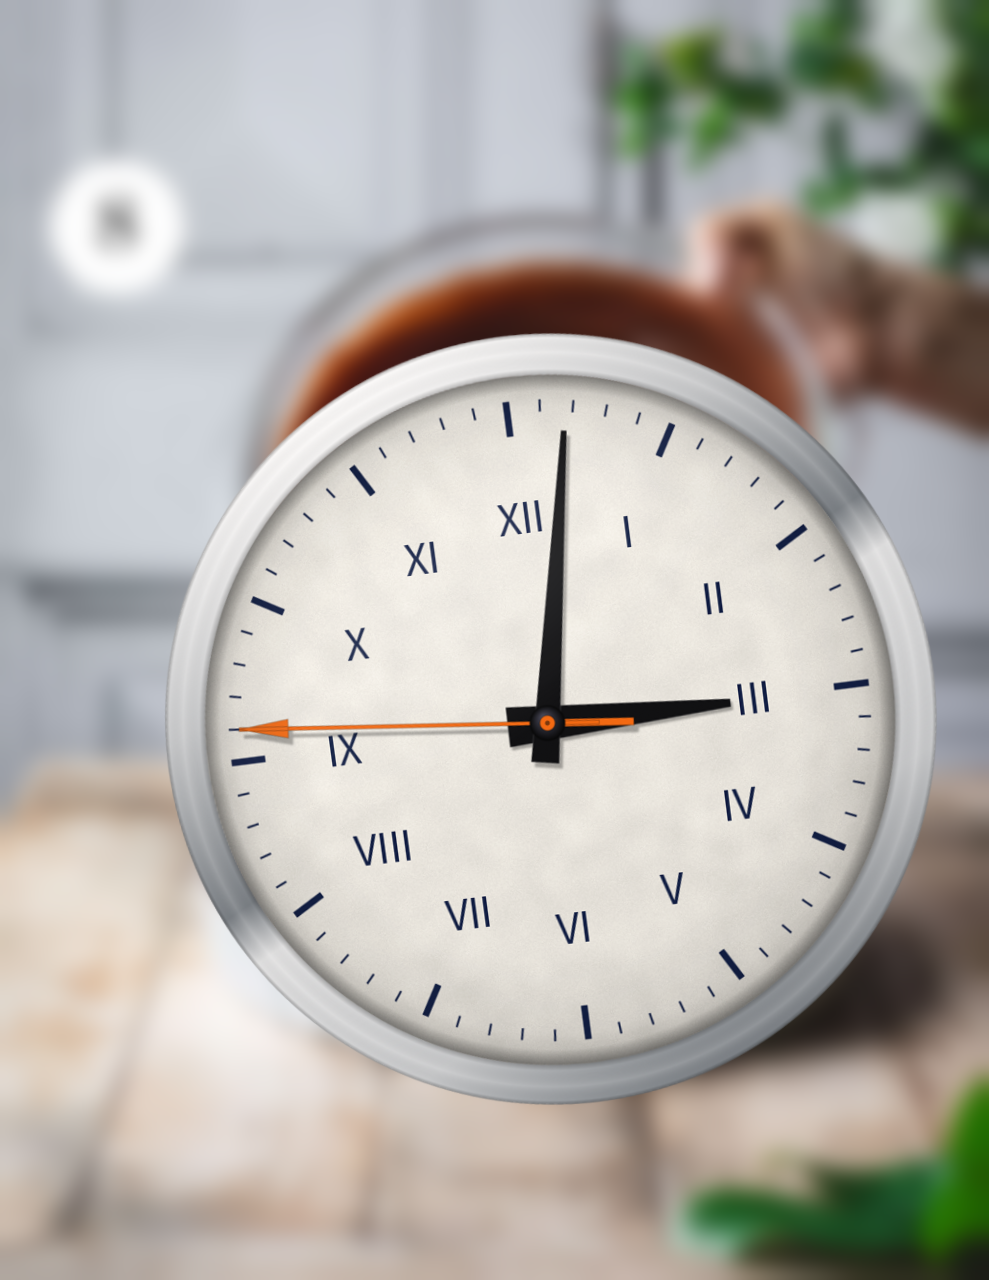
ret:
3,01,46
